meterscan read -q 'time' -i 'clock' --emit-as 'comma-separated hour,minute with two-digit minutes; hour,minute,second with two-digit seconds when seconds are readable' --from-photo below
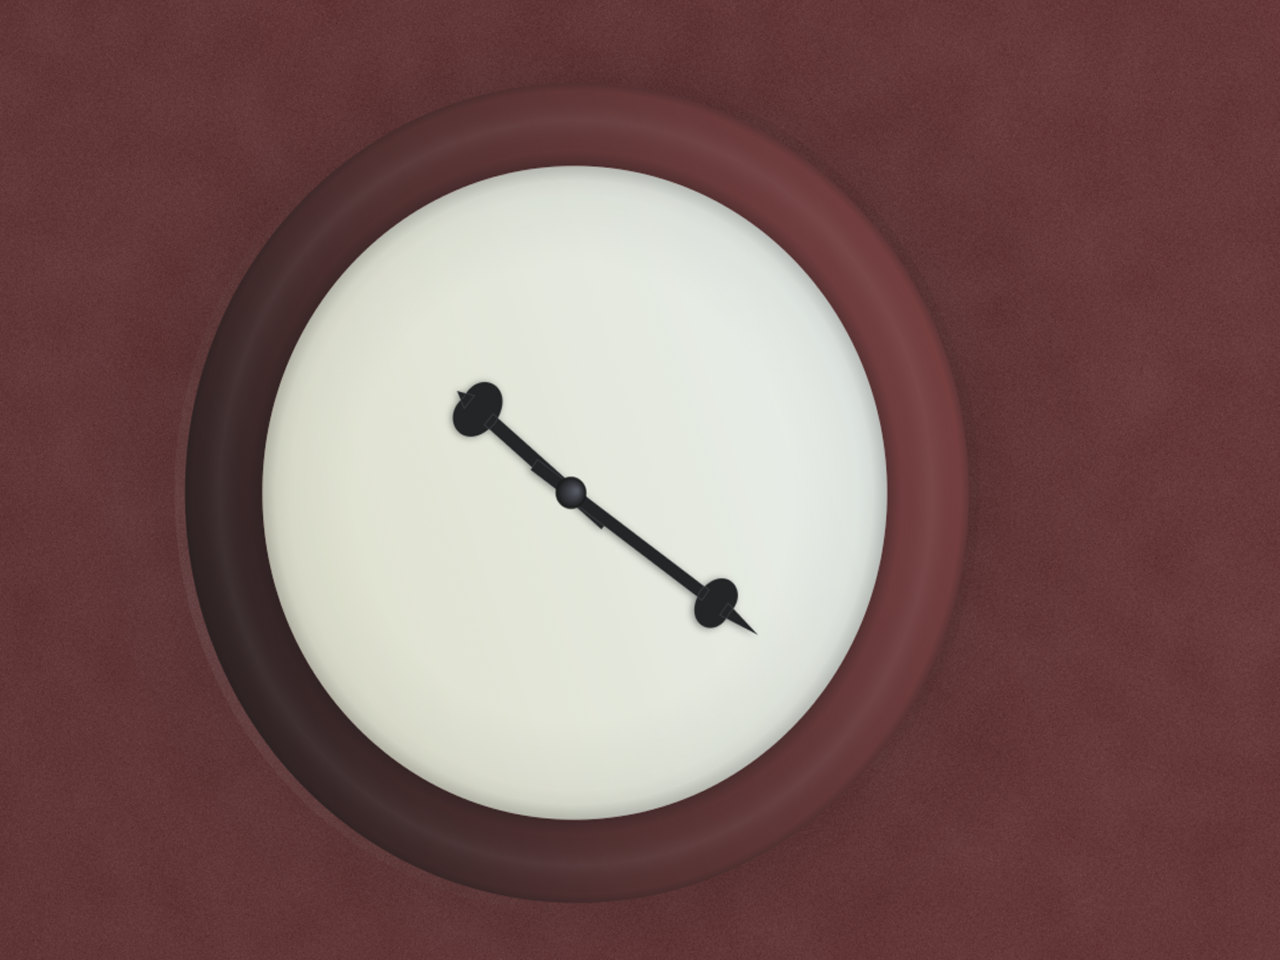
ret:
10,21
